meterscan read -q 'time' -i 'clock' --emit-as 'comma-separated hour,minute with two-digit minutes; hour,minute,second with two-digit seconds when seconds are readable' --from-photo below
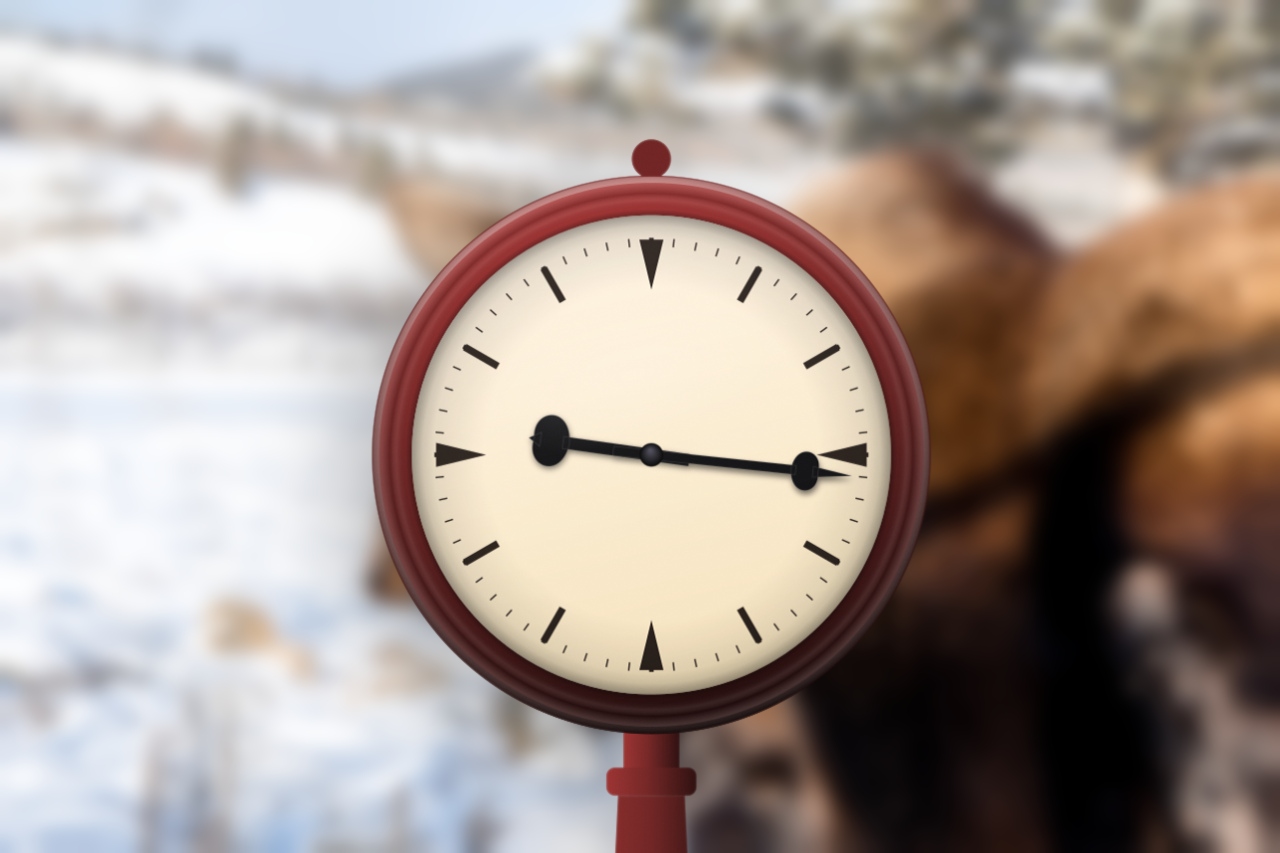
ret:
9,16
